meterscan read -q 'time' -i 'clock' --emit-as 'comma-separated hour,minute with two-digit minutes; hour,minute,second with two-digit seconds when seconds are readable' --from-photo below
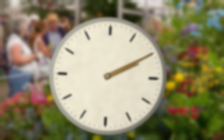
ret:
2,10
